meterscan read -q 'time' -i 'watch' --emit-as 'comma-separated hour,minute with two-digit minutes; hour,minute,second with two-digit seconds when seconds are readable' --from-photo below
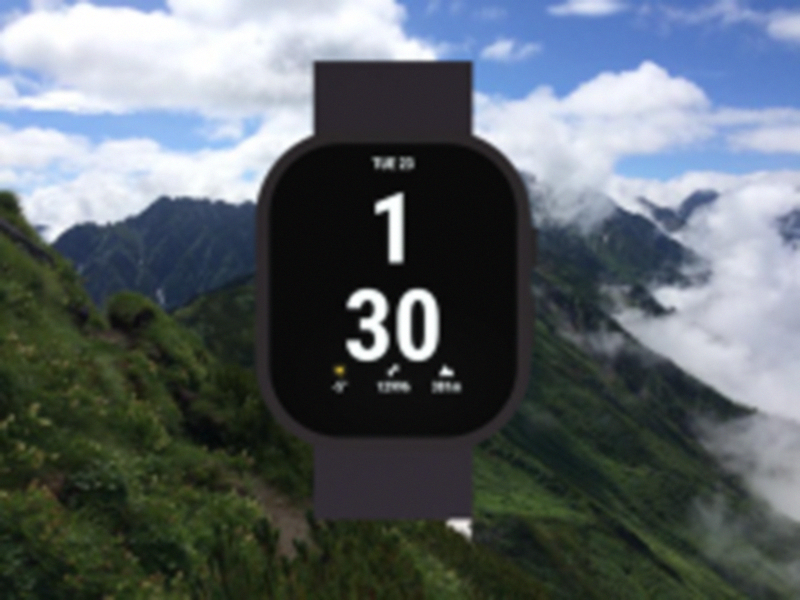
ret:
1,30
